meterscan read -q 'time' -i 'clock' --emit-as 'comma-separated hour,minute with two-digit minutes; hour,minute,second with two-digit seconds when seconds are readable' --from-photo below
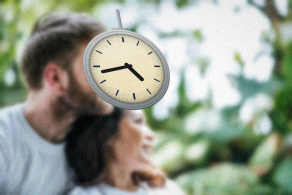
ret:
4,43
